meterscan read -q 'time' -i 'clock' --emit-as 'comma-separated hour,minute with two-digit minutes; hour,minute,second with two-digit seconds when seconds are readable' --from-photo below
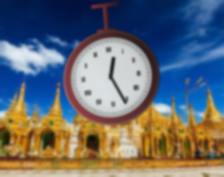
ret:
12,26
